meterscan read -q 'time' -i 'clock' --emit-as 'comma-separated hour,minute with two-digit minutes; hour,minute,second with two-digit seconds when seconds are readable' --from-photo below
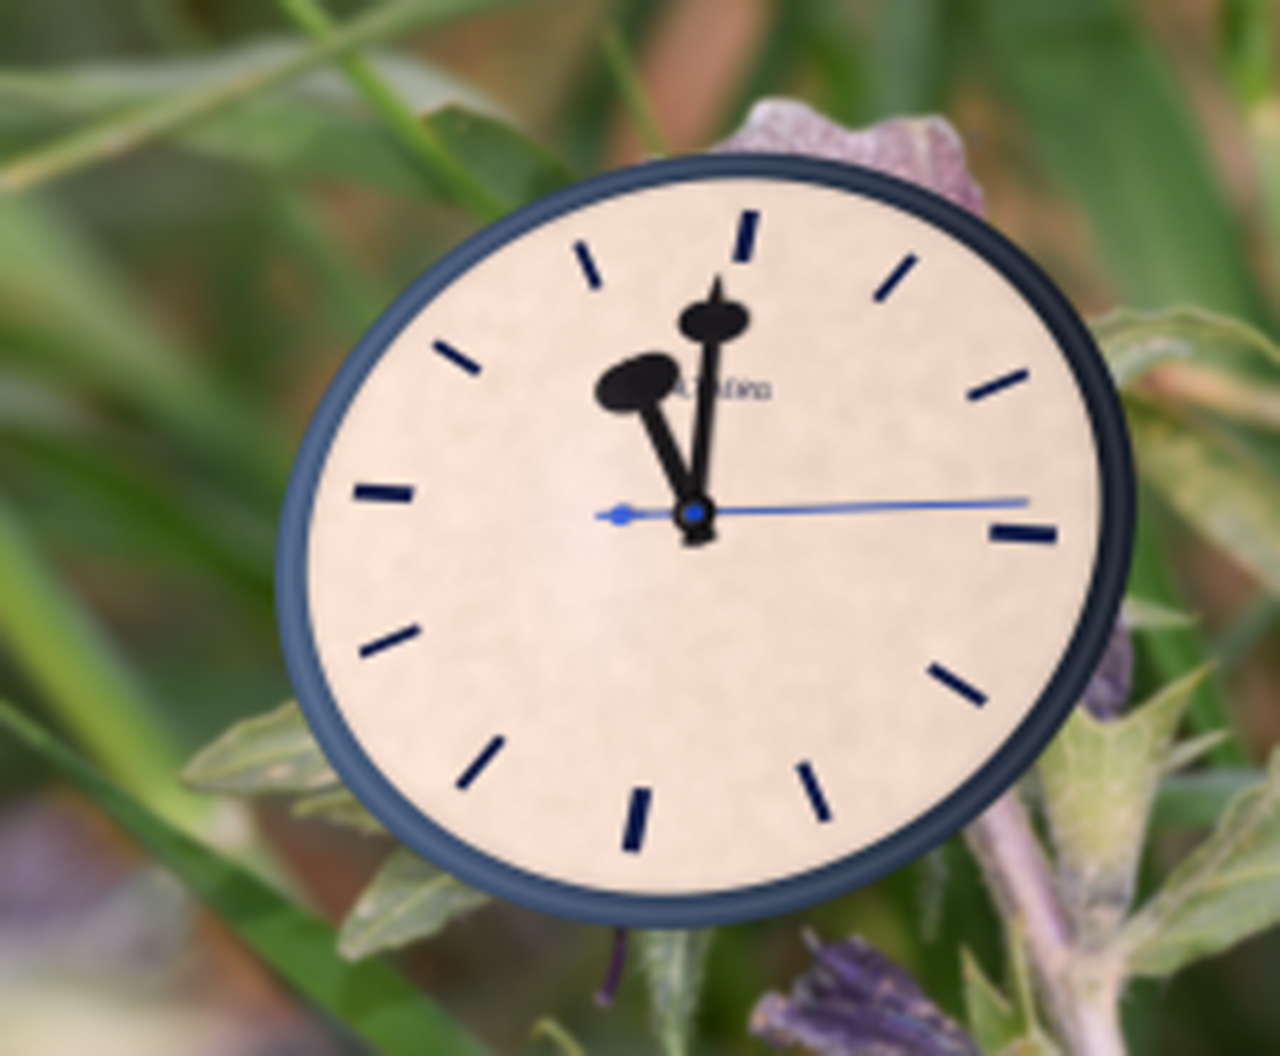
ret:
10,59,14
